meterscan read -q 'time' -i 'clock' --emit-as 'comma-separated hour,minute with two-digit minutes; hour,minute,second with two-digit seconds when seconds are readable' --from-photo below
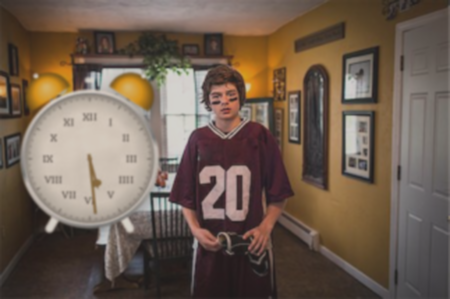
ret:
5,29
